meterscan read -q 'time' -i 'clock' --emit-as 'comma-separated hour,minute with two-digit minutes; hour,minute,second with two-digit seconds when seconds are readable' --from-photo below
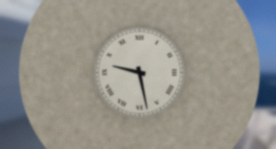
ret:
9,28
